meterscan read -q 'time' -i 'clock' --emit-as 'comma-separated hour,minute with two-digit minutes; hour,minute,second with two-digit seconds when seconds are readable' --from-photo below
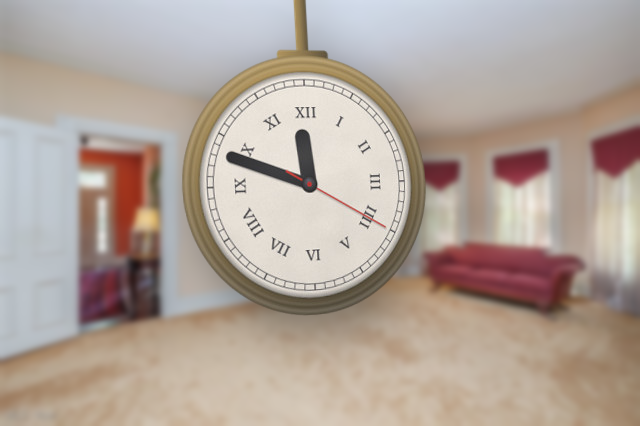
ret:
11,48,20
